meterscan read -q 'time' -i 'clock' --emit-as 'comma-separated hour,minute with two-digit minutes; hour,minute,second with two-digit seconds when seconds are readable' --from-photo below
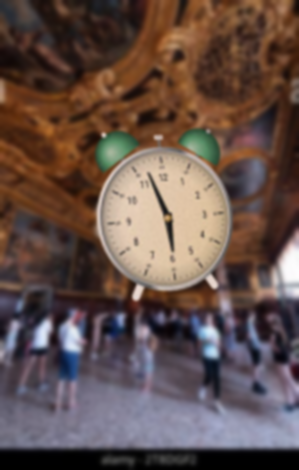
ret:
5,57
